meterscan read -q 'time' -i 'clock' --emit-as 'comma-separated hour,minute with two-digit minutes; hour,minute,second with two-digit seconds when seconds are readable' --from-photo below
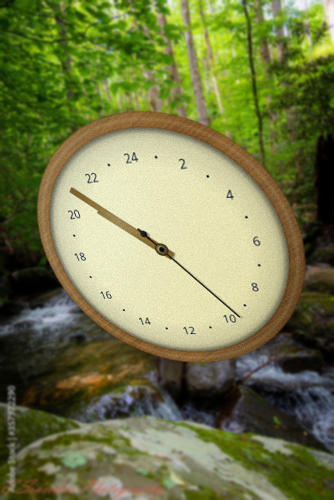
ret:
20,52,24
